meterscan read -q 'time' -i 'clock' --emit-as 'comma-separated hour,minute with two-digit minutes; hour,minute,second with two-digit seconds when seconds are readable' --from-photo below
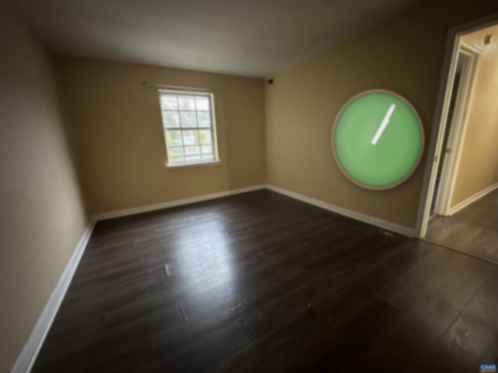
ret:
1,05
